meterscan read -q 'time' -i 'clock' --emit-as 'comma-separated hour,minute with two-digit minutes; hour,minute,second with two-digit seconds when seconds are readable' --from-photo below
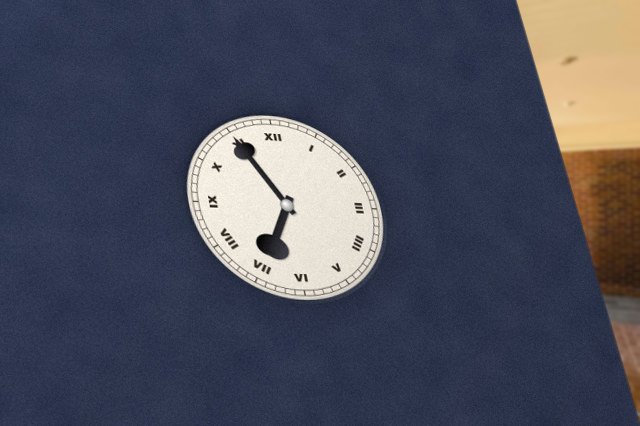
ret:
6,55
